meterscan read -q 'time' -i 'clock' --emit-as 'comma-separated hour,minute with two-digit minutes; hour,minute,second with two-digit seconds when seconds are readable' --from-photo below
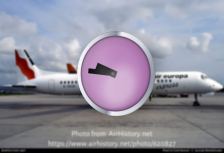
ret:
9,46
